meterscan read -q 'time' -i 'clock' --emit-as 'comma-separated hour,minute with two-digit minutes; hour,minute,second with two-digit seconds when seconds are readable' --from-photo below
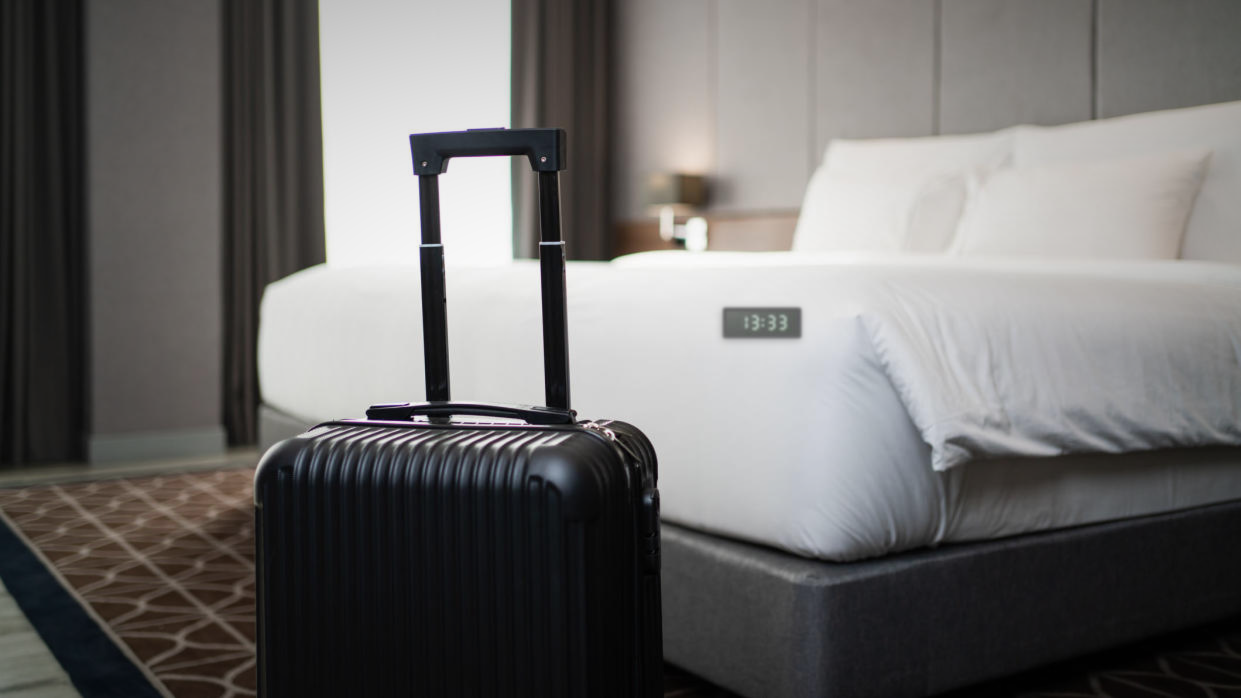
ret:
13,33
